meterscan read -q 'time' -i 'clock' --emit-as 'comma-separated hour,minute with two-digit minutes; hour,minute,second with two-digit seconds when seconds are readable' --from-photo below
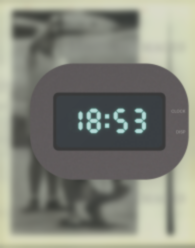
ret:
18,53
